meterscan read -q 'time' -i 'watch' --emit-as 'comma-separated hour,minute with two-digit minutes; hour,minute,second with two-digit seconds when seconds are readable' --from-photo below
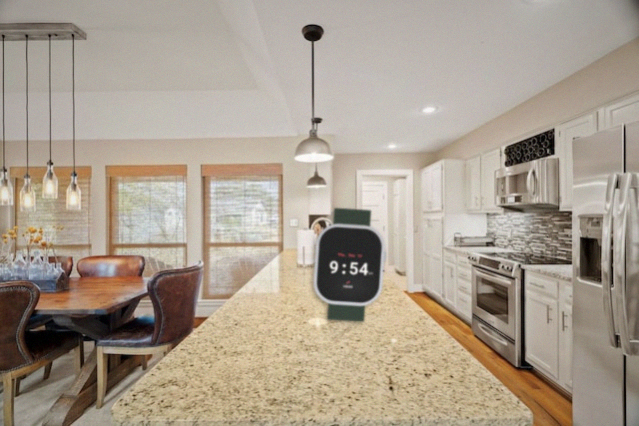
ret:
9,54
